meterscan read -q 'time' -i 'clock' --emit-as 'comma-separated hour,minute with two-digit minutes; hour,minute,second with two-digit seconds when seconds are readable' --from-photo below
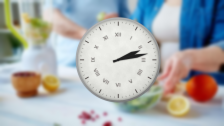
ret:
2,13
